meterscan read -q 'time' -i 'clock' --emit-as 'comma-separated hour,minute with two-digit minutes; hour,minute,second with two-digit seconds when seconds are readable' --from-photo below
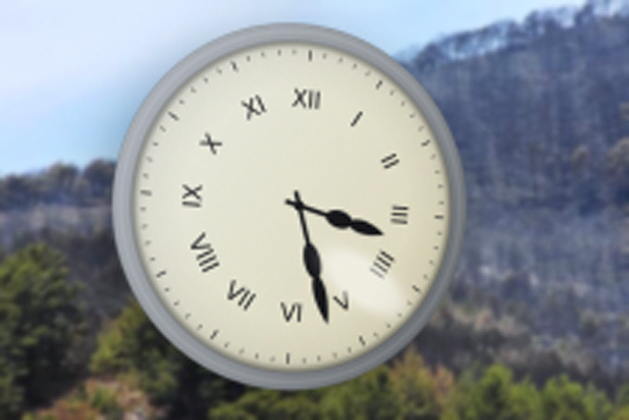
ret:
3,27
